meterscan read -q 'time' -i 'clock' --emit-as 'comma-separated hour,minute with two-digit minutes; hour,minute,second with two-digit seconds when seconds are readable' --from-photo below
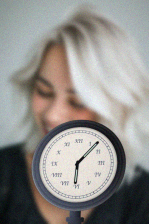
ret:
6,07
